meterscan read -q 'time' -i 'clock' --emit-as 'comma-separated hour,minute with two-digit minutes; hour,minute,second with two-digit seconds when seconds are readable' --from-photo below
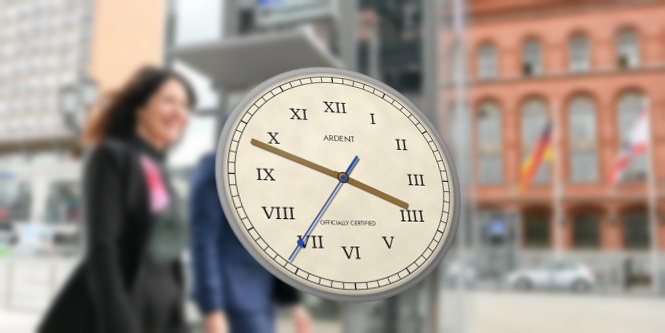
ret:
3,48,36
